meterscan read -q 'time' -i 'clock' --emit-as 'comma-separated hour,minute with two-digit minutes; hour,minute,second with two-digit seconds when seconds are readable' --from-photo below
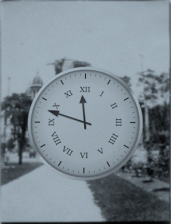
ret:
11,48
